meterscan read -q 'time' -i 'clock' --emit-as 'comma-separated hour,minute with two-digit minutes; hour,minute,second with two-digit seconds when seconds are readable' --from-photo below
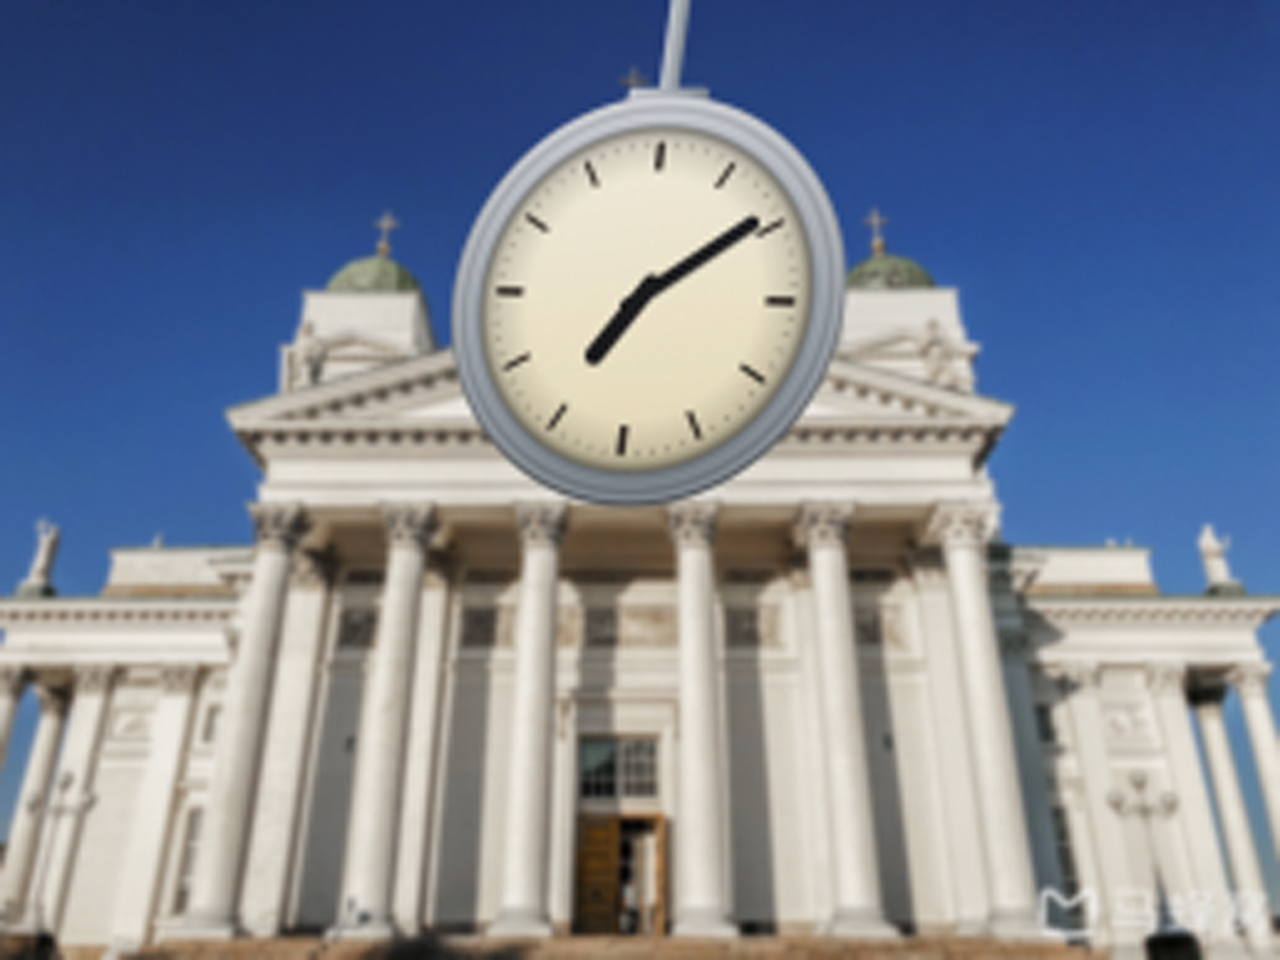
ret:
7,09
